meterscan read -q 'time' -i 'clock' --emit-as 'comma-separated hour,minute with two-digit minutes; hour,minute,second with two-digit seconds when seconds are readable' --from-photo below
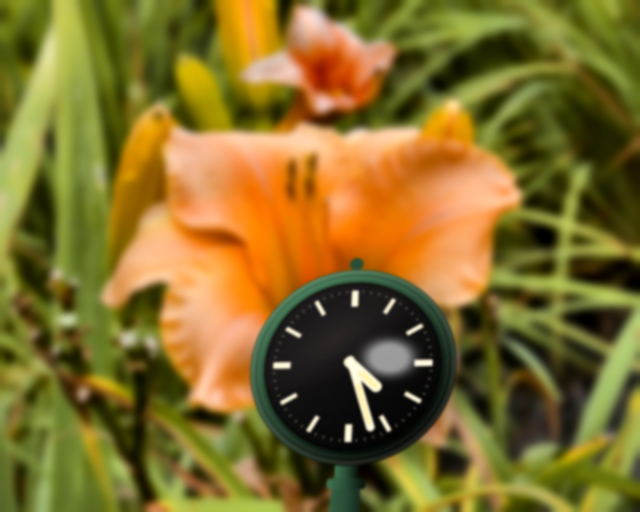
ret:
4,27
